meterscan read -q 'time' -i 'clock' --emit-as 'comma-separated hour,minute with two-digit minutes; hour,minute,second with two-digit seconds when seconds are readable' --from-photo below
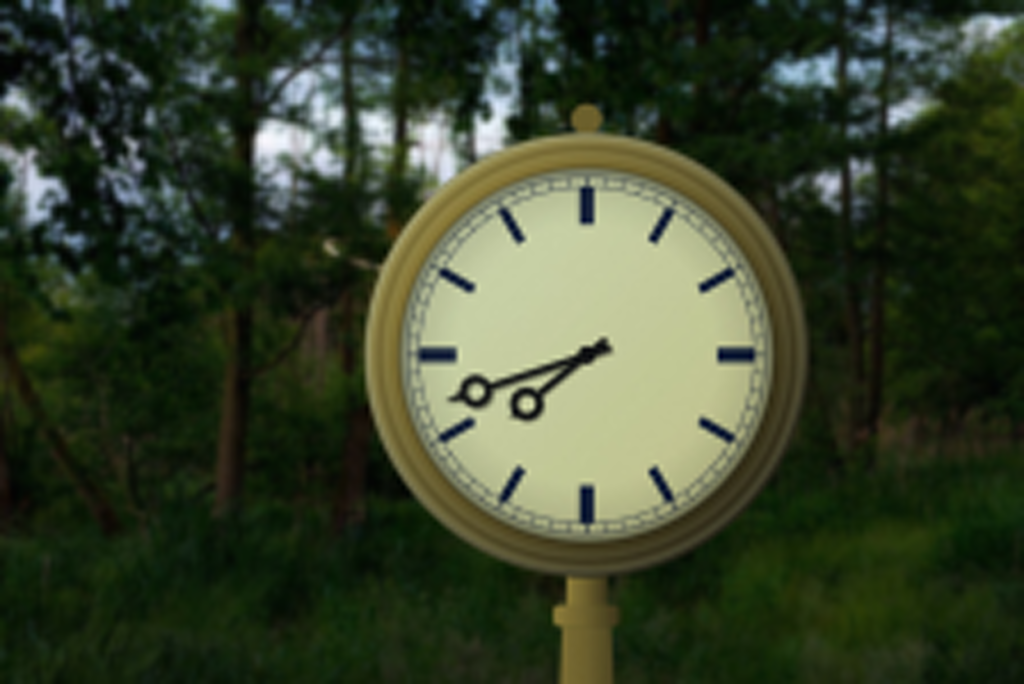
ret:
7,42
